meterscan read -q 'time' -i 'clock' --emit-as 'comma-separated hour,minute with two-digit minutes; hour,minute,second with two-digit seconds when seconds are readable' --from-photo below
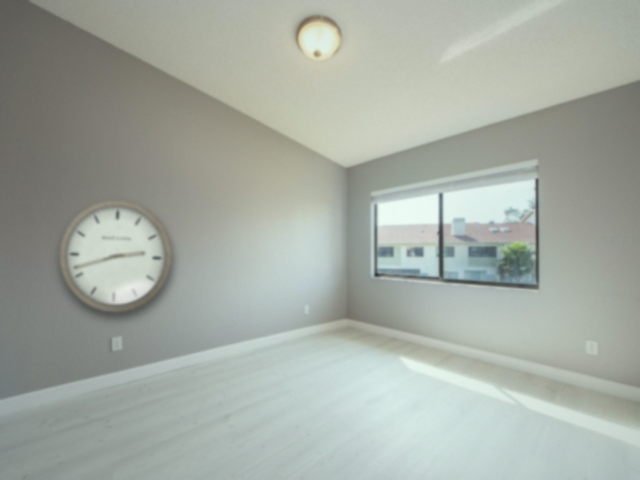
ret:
2,42
